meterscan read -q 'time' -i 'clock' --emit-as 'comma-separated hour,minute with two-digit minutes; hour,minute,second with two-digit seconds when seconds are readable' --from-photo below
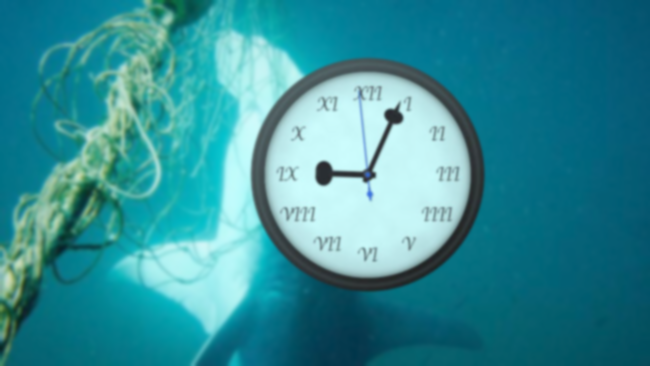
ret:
9,03,59
